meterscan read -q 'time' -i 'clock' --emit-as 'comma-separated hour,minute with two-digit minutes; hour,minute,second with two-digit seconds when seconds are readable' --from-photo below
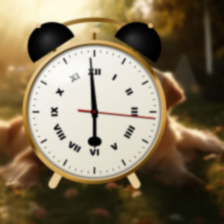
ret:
5,59,16
